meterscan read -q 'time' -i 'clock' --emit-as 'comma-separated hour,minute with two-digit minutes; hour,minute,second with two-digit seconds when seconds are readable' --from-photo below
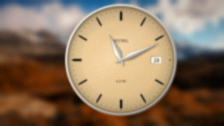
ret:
11,11
